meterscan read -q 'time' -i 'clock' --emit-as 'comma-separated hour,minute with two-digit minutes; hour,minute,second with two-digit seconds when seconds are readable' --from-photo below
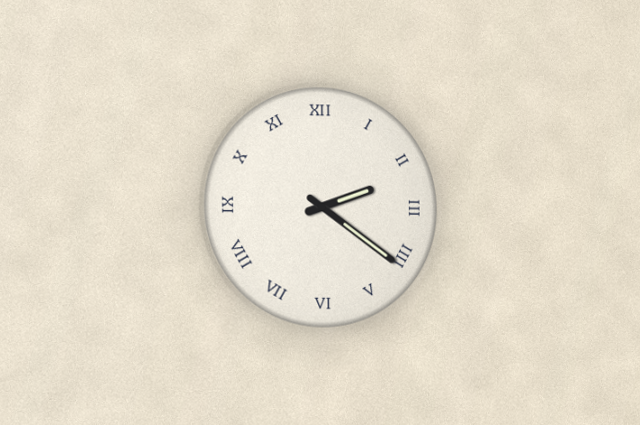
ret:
2,21
